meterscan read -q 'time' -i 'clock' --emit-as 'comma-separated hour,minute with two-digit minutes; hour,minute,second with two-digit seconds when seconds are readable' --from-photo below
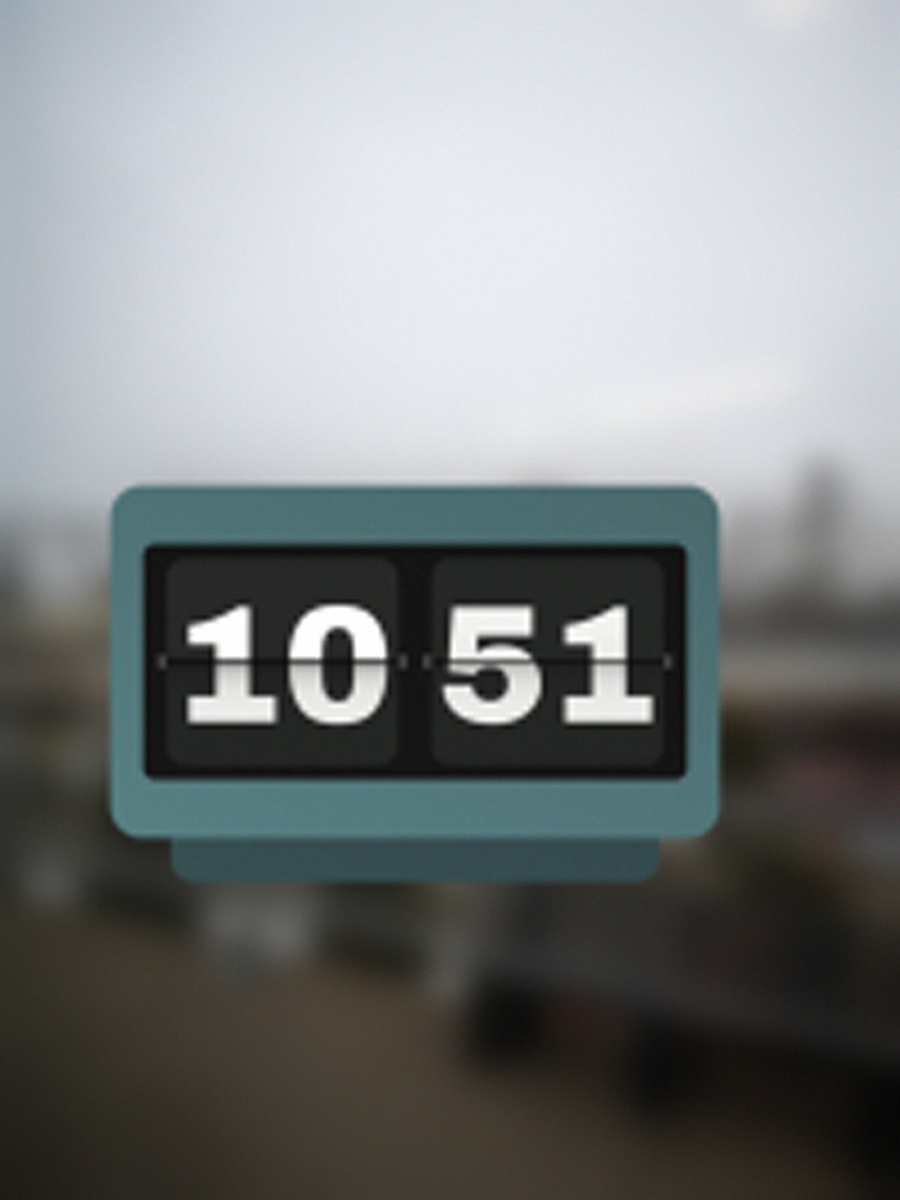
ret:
10,51
